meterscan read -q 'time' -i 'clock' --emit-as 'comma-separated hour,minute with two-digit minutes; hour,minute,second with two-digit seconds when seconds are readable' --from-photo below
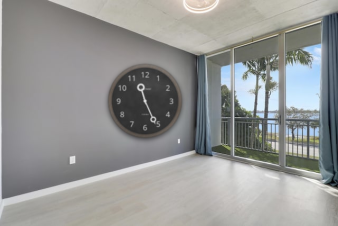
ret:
11,26
